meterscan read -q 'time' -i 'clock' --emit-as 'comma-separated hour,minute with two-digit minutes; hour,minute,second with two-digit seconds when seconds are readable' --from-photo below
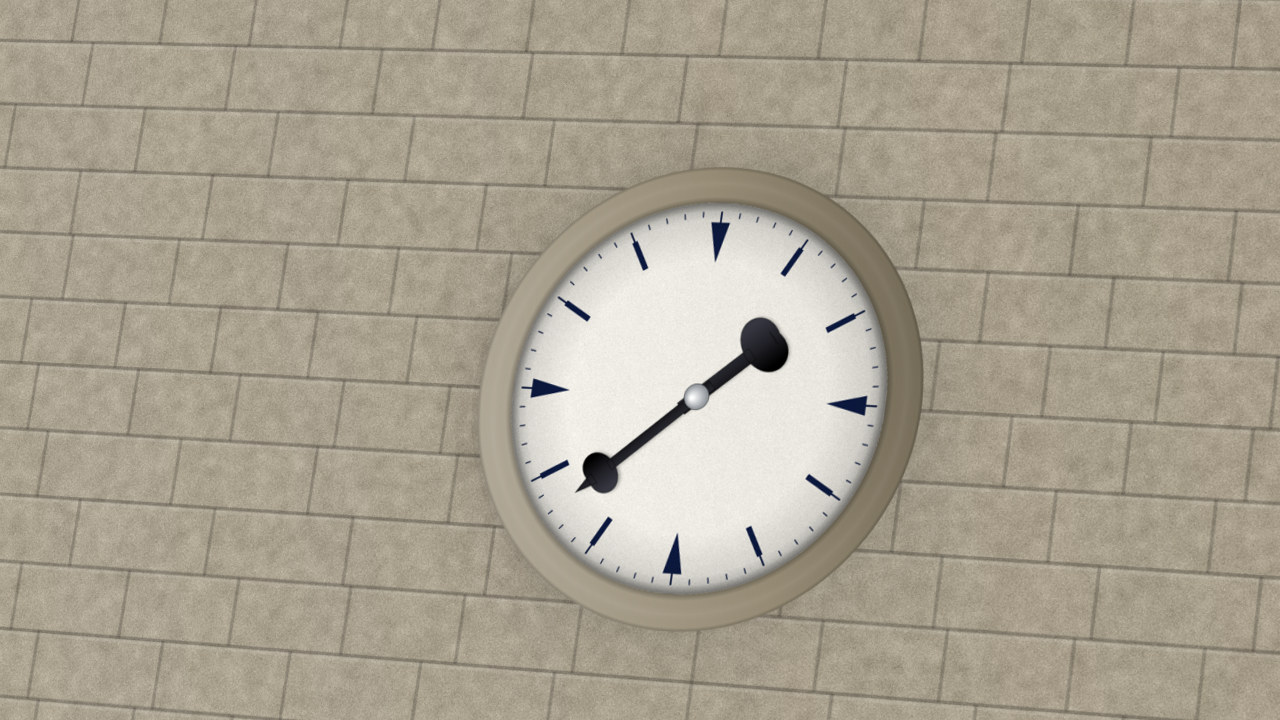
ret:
1,38
